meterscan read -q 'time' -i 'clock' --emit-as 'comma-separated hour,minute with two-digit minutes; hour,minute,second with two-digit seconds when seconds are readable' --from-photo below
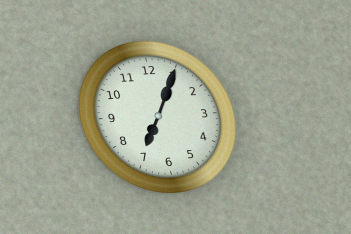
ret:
7,05
